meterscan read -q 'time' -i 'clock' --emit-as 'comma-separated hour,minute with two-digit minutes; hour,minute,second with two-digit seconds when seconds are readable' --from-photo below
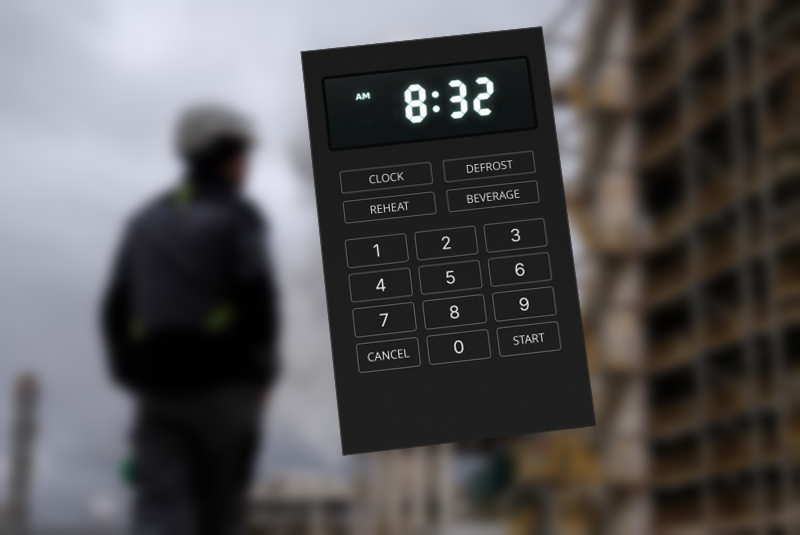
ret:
8,32
